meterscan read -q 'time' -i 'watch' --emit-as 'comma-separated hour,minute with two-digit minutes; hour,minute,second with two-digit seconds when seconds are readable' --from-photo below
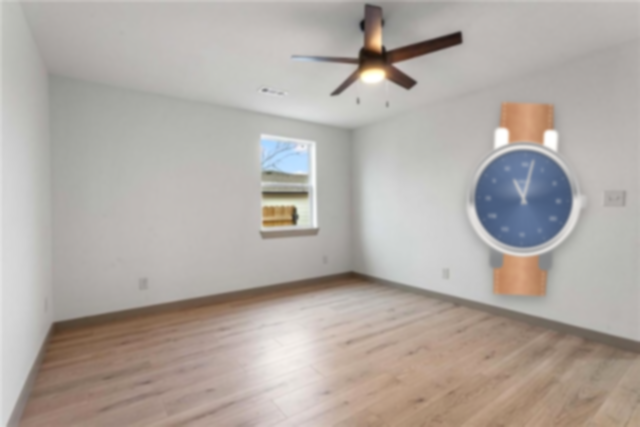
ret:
11,02
